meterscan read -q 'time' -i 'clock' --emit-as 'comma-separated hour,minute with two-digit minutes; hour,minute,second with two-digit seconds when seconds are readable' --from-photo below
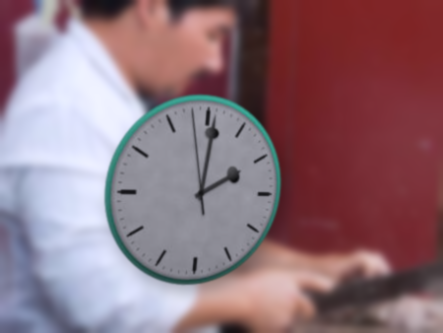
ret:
2,00,58
